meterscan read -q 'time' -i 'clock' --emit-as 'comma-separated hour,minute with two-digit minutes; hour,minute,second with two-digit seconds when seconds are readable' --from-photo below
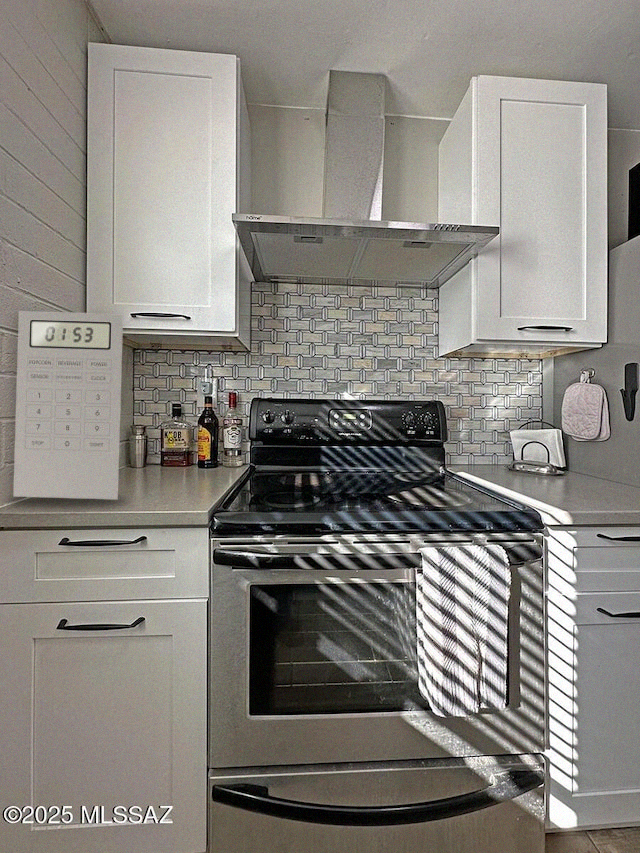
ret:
1,53
